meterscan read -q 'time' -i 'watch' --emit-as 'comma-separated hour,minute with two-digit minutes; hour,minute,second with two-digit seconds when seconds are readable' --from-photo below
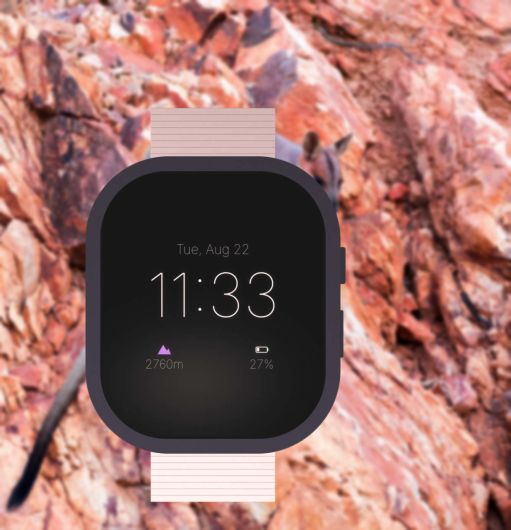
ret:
11,33
